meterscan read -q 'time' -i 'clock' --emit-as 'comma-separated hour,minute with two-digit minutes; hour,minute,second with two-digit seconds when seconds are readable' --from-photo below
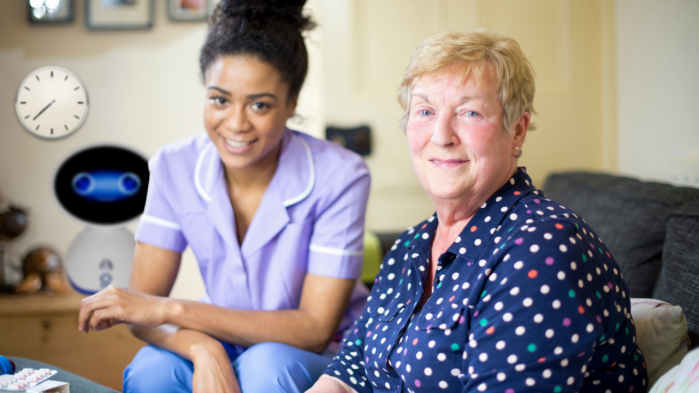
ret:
7,38
